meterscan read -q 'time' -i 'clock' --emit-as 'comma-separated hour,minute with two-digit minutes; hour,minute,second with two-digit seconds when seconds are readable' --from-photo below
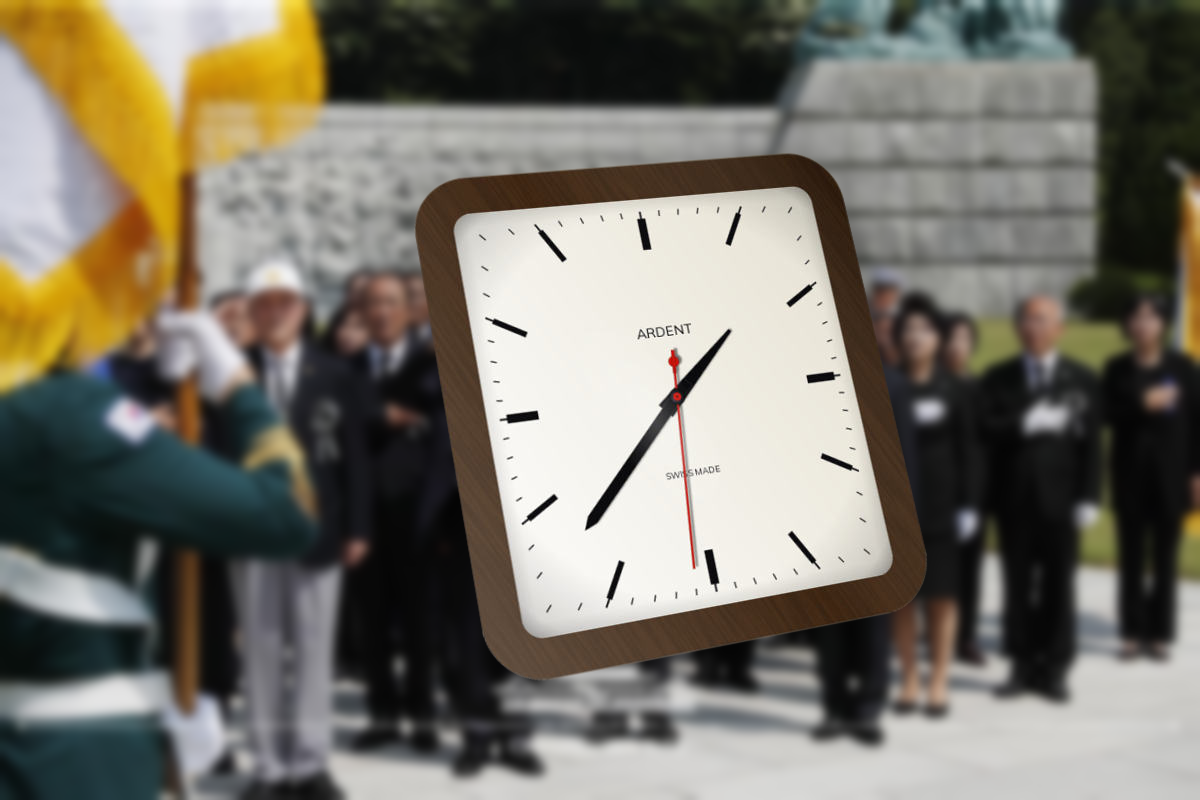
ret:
1,37,31
